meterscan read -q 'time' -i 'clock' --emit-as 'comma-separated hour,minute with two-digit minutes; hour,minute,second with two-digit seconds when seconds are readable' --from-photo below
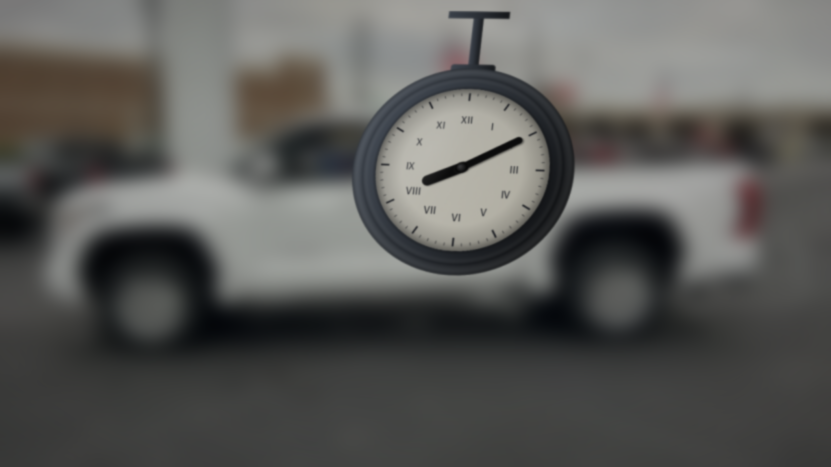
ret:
8,10
